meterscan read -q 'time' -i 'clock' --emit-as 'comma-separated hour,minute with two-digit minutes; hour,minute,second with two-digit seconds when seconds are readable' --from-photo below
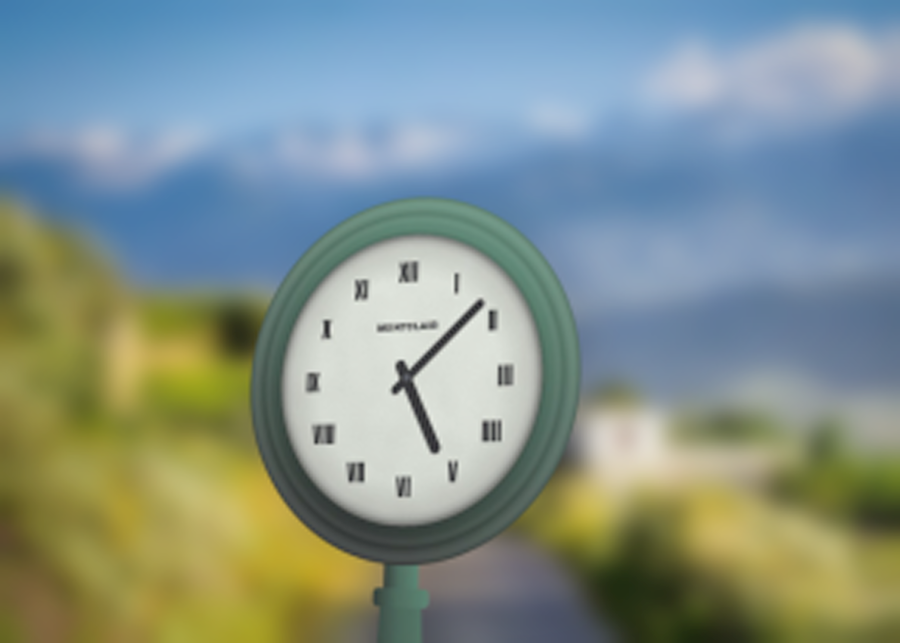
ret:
5,08
